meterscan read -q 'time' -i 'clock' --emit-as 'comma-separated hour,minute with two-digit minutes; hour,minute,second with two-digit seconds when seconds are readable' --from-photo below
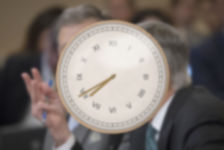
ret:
7,40
